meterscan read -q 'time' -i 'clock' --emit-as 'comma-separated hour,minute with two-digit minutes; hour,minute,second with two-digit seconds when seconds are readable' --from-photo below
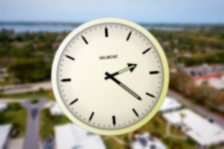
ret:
2,22
